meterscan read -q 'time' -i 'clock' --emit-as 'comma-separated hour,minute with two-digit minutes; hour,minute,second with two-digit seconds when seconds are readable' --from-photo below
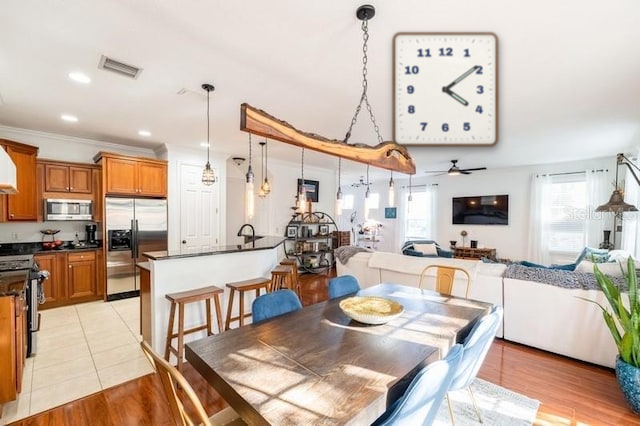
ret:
4,09
